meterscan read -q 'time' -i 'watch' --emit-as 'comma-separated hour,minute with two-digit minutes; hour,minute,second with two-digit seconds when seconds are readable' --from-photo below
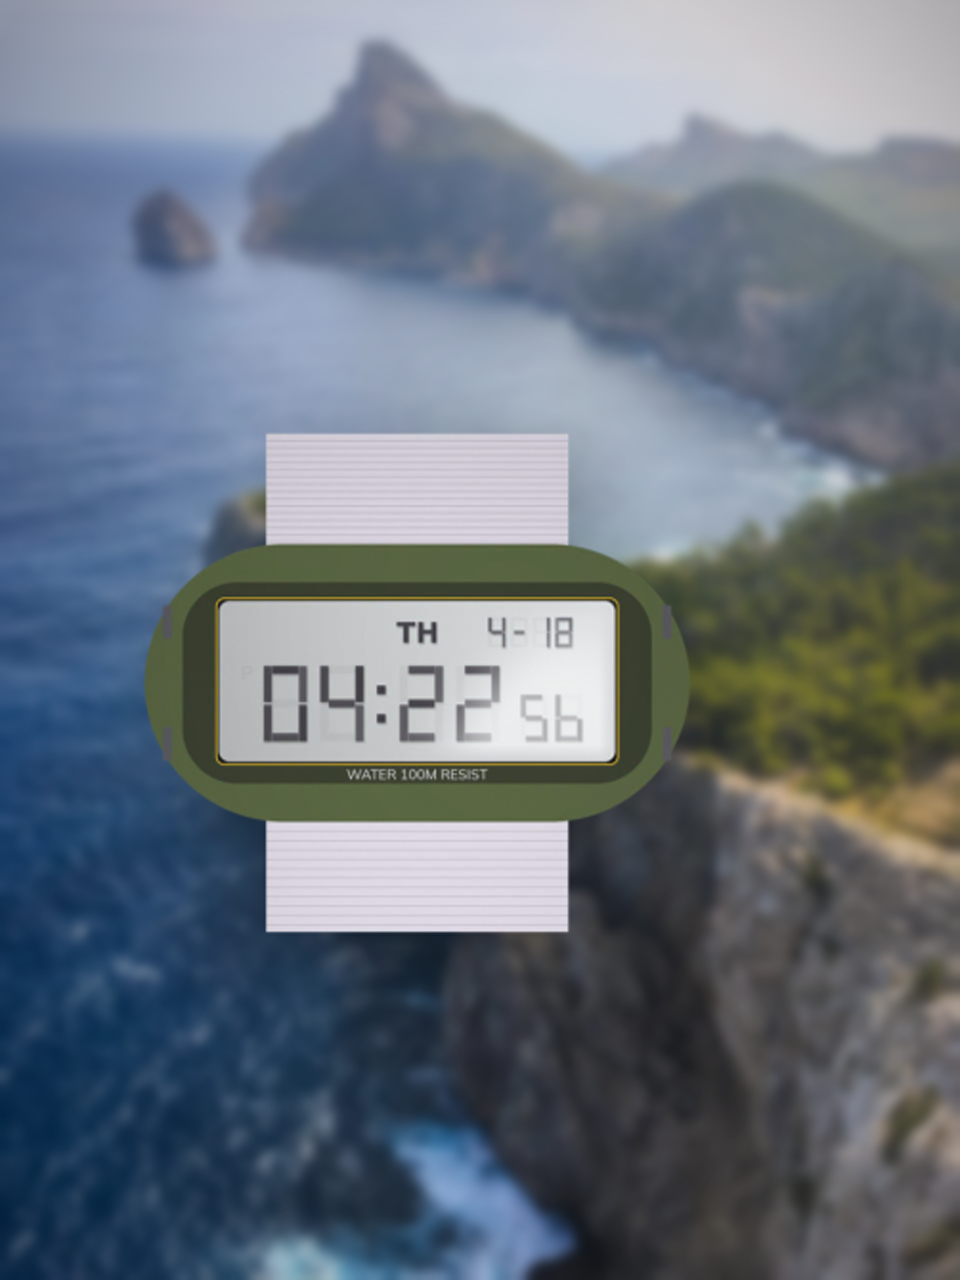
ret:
4,22,56
